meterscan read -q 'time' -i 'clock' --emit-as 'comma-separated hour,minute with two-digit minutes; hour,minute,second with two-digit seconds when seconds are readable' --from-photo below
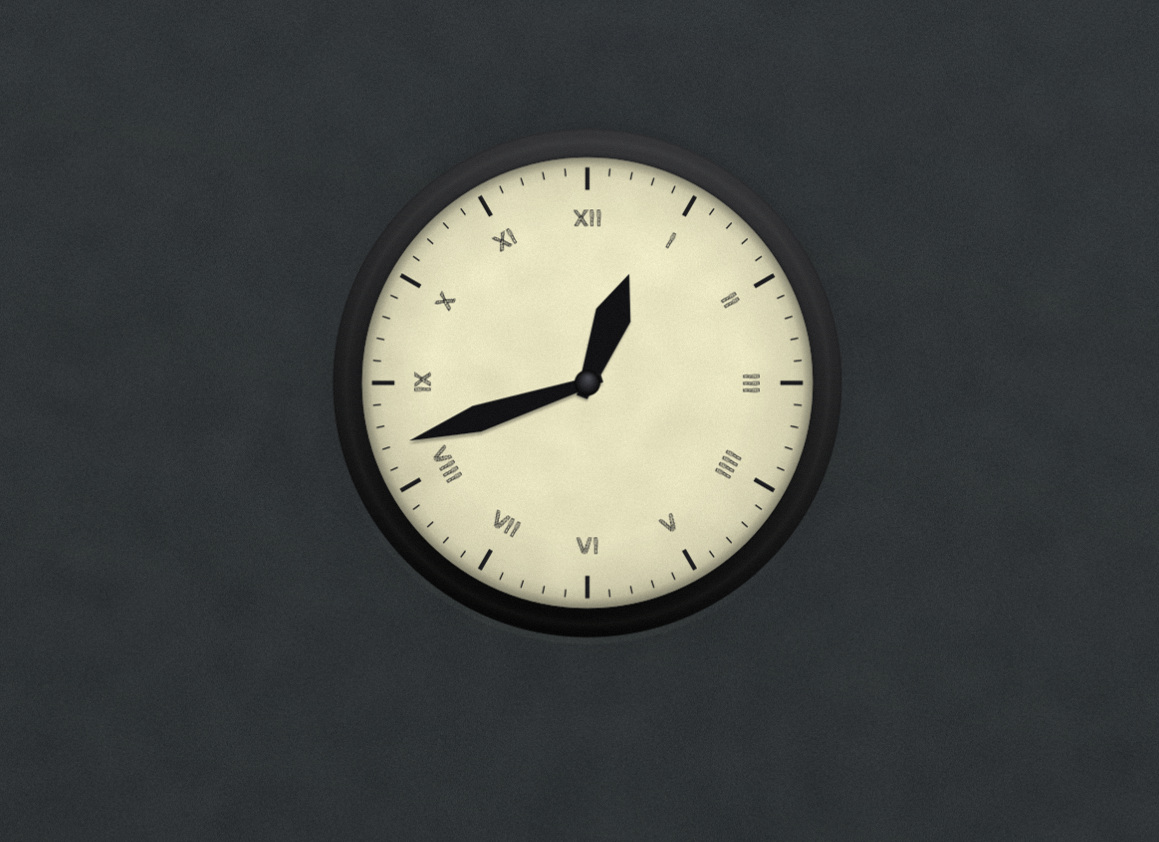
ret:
12,42
